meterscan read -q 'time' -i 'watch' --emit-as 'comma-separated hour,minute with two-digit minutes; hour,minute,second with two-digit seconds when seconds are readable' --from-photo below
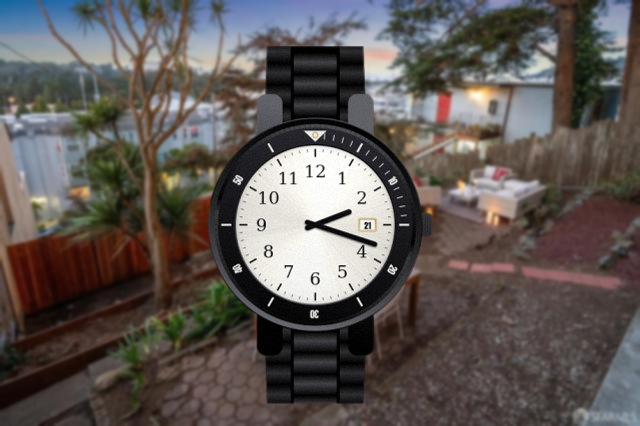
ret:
2,18
